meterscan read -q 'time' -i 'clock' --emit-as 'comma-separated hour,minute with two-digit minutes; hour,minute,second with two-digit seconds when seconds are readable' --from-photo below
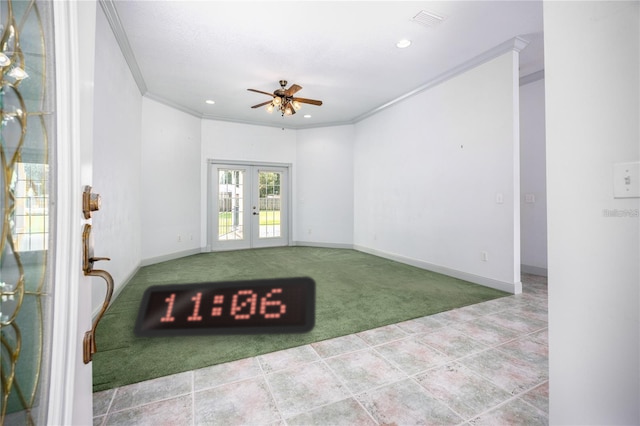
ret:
11,06
